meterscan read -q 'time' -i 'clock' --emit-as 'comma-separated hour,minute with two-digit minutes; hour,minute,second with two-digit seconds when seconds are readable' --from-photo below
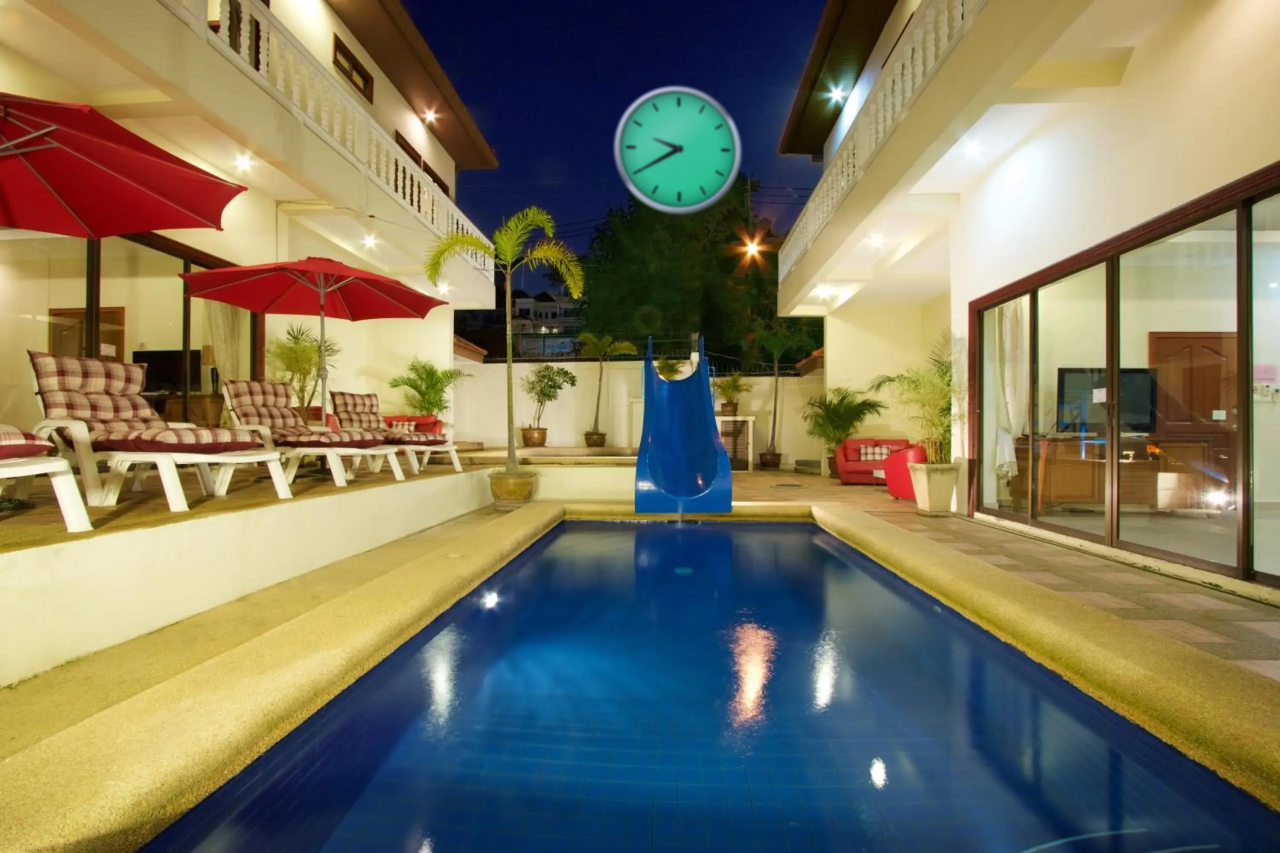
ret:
9,40
